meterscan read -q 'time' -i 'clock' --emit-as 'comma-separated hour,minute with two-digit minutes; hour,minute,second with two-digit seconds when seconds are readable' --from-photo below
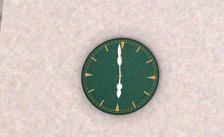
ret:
5,59
